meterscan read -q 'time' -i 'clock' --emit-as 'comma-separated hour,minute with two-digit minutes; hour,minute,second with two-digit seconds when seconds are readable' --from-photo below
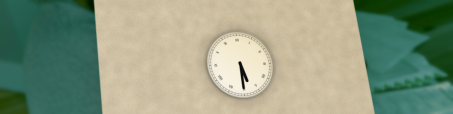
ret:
5,30
